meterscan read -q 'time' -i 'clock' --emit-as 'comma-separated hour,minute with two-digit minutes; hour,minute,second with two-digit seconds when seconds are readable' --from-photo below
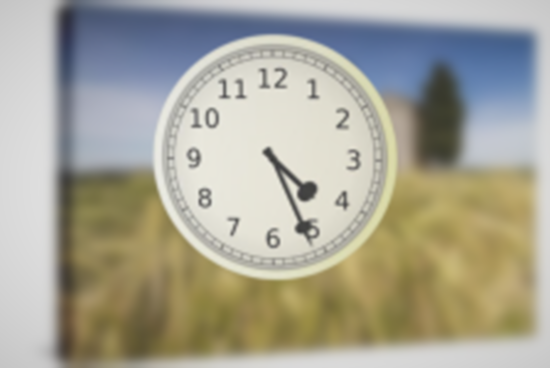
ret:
4,26
